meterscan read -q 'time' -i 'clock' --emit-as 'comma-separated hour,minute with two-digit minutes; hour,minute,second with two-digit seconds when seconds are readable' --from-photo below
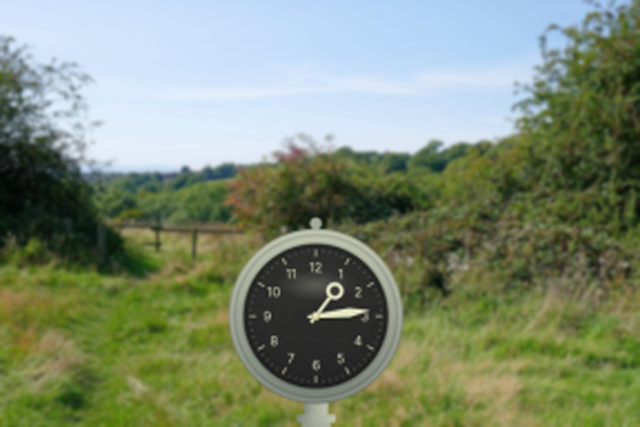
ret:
1,14
